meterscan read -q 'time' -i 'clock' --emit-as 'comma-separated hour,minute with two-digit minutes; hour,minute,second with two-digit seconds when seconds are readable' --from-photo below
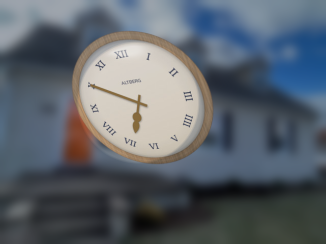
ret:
6,50
